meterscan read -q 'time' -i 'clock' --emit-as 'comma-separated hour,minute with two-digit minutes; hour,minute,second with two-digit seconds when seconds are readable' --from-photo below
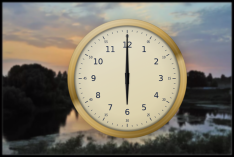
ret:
6,00
